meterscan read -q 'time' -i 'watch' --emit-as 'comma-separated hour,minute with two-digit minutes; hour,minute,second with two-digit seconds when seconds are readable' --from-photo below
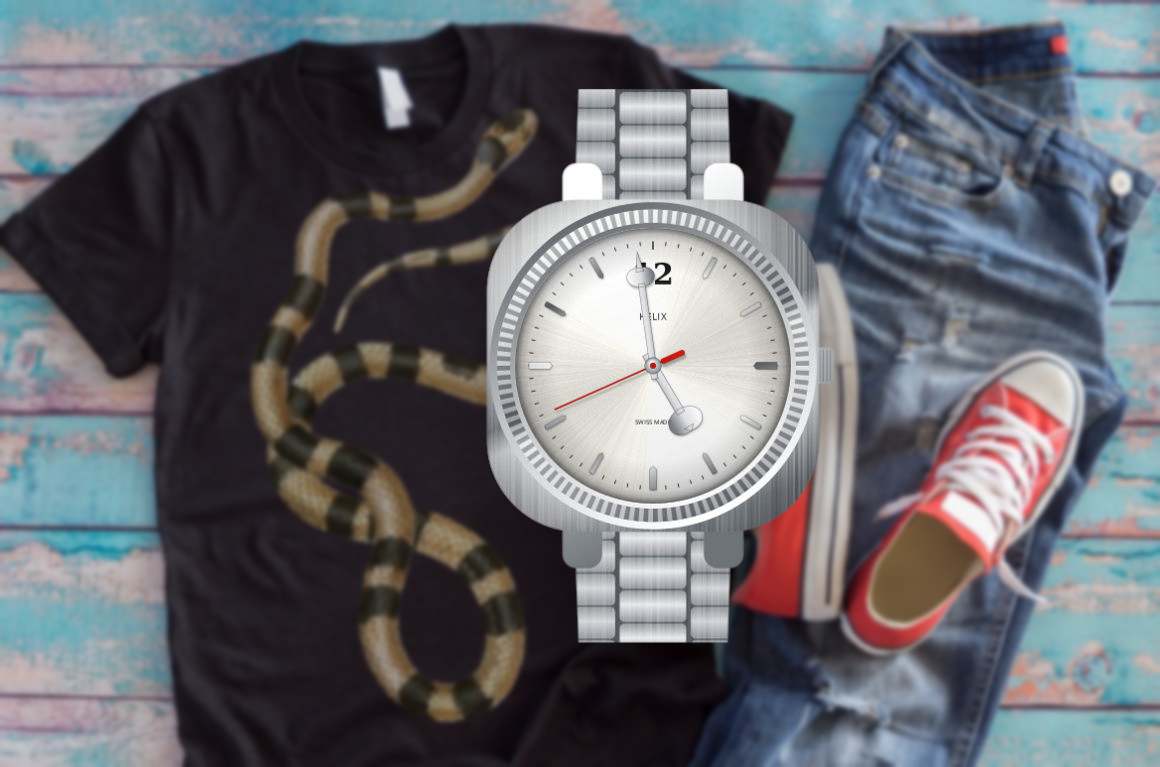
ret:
4,58,41
